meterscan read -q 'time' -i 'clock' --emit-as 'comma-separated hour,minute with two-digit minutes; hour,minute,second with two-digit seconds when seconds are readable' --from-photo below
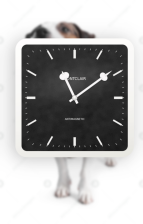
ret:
11,09
